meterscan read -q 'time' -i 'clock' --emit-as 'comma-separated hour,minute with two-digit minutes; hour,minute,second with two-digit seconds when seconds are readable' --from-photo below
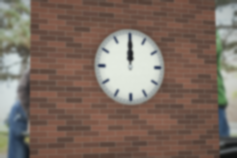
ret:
12,00
